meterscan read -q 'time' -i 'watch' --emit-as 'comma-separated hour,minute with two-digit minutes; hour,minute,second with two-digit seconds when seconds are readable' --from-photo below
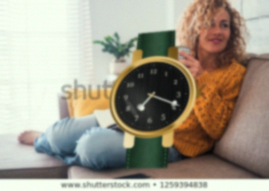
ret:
7,19
